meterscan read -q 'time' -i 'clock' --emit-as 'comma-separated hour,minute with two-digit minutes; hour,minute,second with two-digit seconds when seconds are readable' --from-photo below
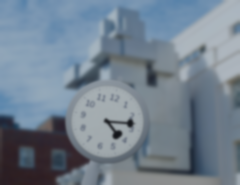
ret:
4,13
